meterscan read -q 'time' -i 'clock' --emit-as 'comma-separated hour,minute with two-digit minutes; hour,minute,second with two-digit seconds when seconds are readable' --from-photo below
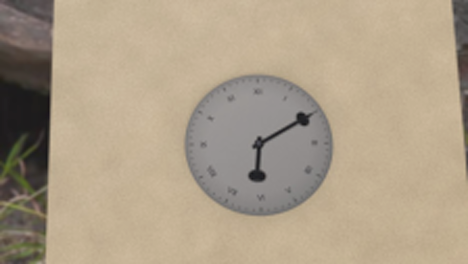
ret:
6,10
